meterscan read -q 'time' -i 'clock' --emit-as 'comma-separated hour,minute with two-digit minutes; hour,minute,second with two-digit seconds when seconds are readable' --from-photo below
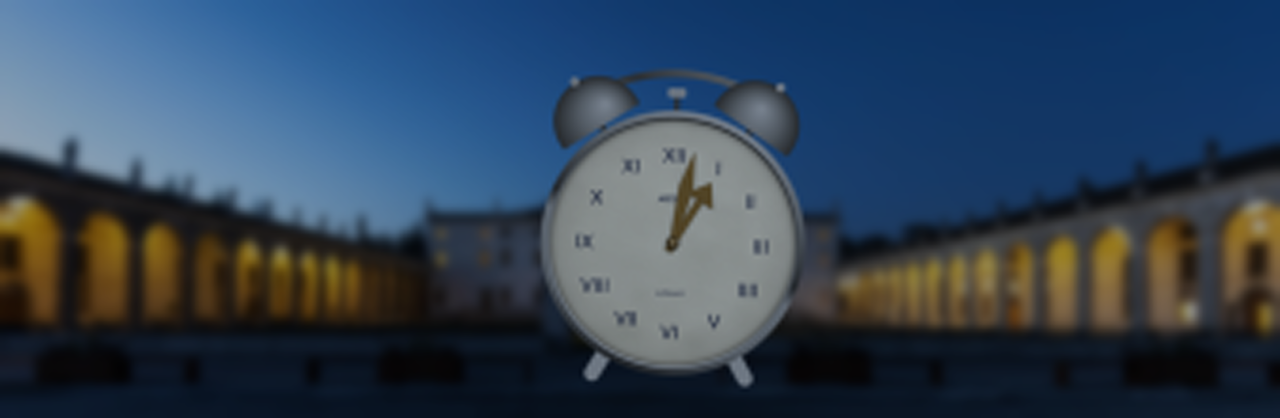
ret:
1,02
